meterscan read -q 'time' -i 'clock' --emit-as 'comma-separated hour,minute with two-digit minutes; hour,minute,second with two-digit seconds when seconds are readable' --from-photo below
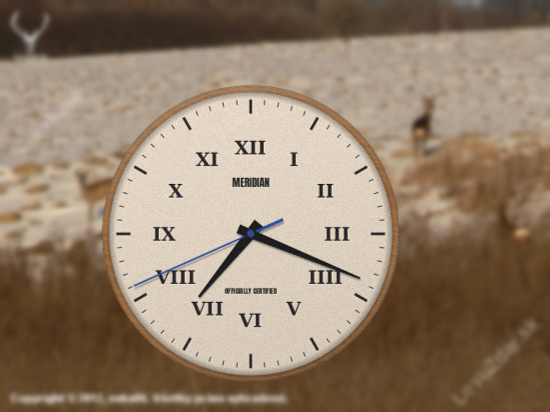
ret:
7,18,41
